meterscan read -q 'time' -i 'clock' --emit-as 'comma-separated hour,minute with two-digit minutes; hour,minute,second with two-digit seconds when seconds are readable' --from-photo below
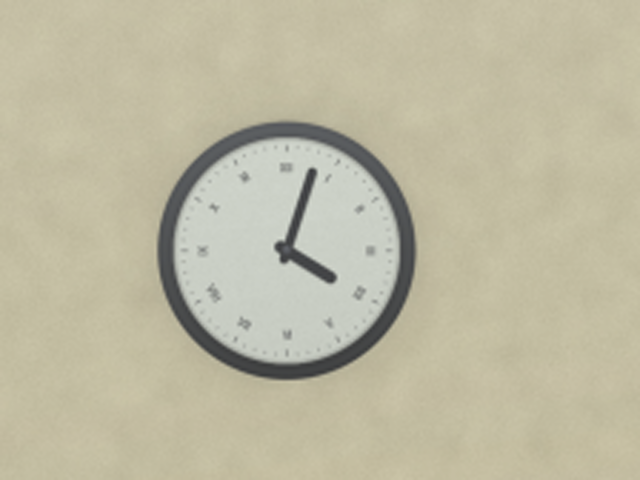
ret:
4,03
